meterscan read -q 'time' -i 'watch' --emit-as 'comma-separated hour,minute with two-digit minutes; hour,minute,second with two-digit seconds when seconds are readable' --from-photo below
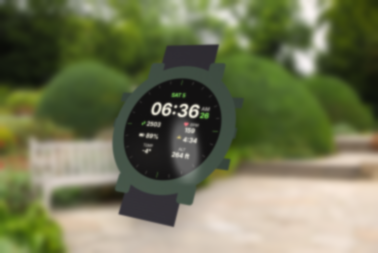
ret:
6,36
